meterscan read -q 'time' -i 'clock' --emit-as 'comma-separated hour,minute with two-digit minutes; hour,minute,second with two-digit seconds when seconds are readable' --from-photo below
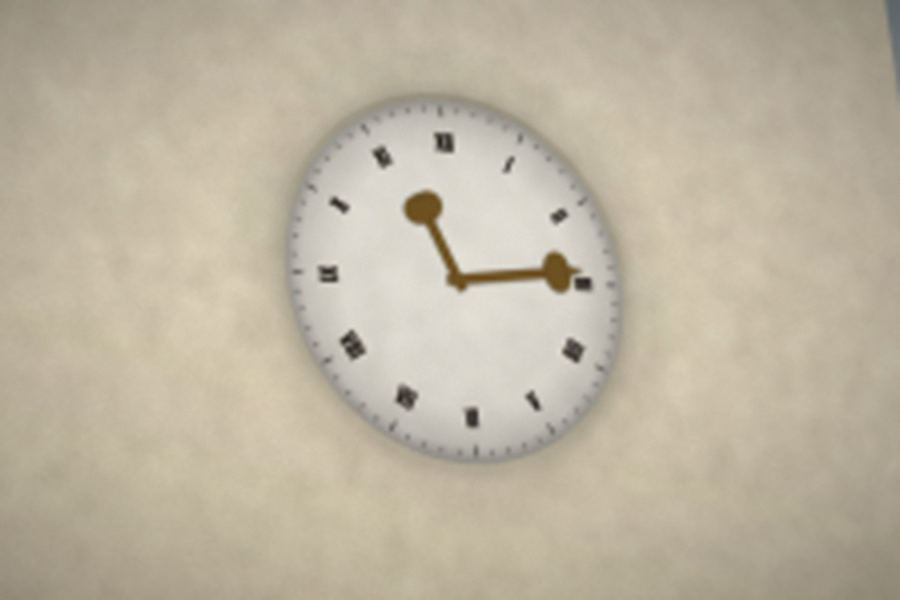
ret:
11,14
